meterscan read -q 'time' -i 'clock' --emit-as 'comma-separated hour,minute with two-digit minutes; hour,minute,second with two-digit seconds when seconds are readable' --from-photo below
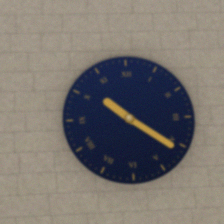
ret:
10,21
